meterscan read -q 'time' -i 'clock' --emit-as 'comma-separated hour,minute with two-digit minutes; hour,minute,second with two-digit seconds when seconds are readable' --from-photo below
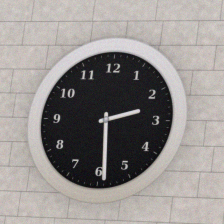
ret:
2,29
